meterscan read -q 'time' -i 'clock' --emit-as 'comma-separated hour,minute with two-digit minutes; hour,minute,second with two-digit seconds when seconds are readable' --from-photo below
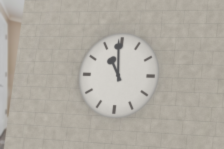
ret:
10,59
